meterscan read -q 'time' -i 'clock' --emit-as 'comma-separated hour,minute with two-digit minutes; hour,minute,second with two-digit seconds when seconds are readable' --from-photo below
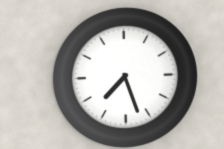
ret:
7,27
